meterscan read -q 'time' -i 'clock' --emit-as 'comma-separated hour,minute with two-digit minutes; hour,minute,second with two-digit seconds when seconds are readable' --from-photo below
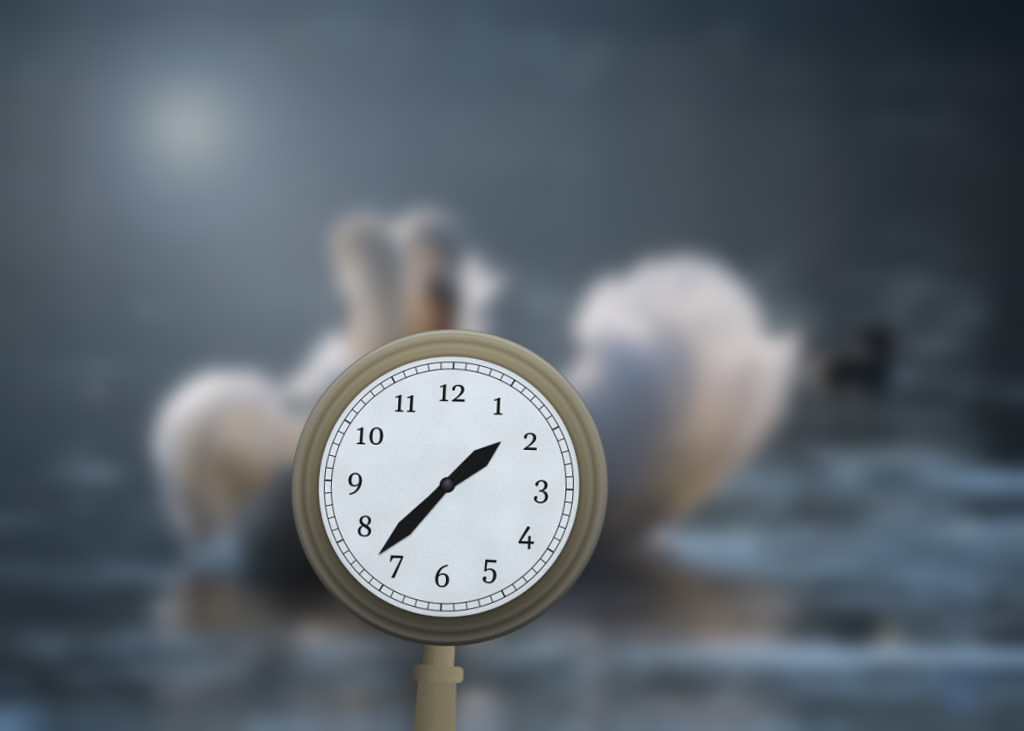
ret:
1,37
